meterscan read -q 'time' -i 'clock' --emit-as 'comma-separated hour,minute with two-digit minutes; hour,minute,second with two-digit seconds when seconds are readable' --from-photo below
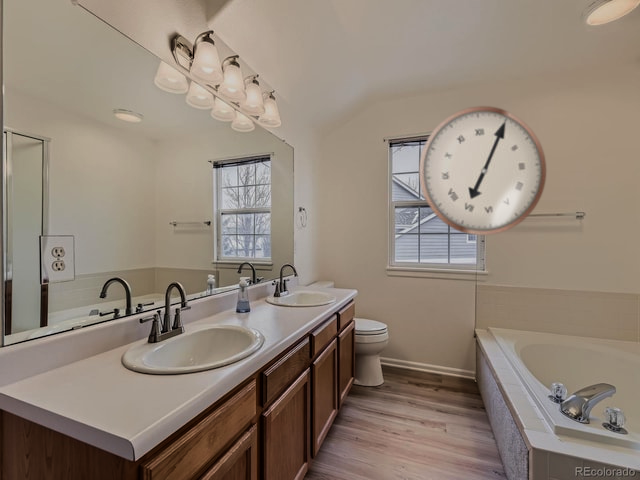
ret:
7,05
